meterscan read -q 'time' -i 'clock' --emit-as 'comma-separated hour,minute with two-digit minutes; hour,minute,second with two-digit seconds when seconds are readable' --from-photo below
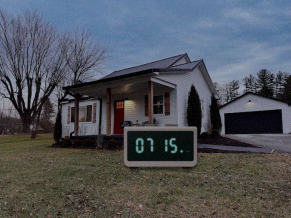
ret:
7,15
